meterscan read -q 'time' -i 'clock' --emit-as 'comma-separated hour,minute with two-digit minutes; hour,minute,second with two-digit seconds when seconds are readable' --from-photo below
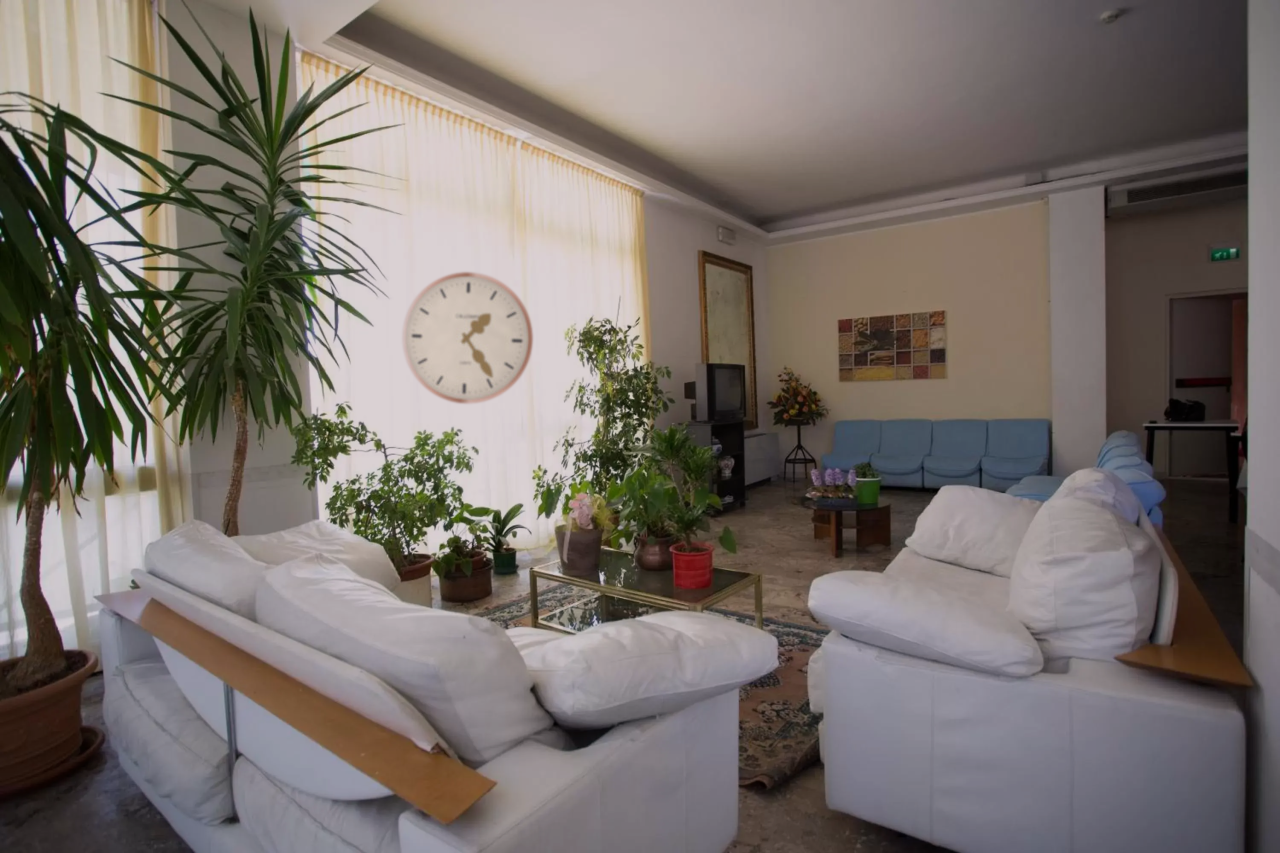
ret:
1,24
